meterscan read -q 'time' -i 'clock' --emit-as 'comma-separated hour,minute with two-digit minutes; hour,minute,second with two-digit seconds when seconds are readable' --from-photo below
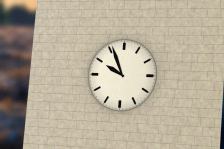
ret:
9,56
